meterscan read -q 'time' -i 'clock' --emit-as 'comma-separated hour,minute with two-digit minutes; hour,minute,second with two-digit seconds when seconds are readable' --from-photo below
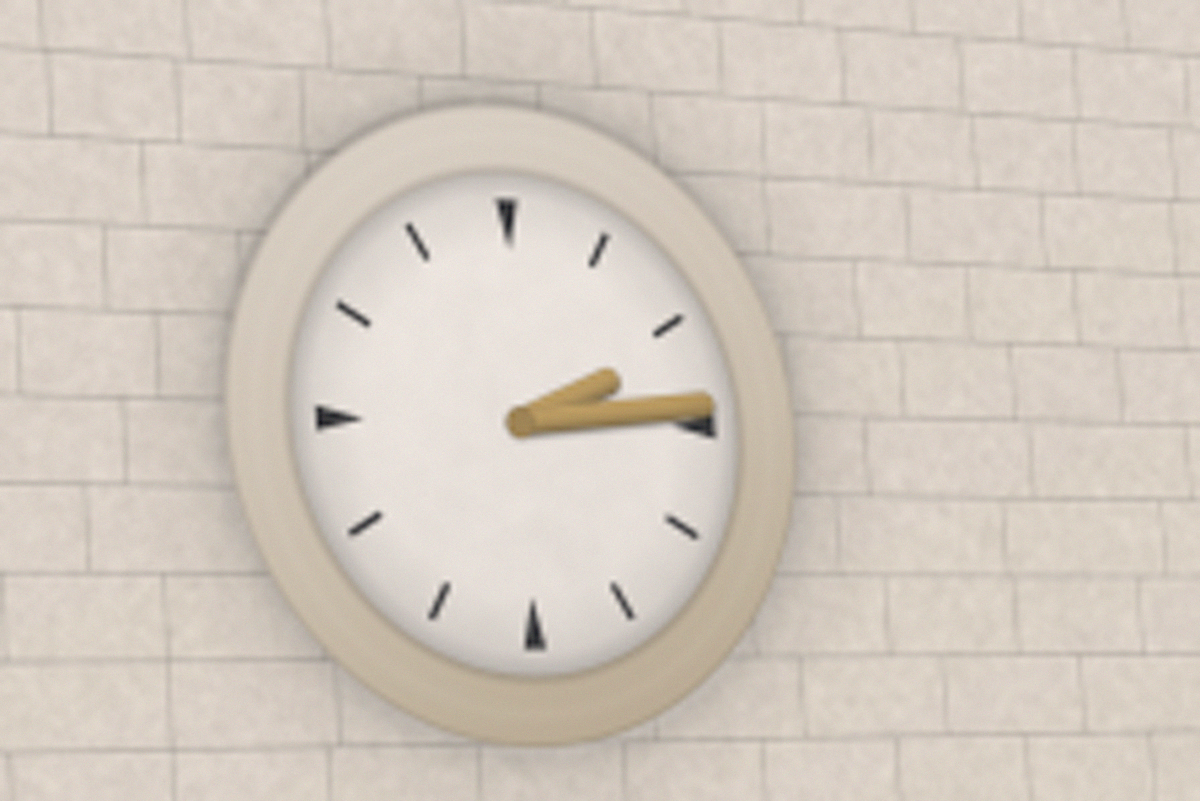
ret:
2,14
